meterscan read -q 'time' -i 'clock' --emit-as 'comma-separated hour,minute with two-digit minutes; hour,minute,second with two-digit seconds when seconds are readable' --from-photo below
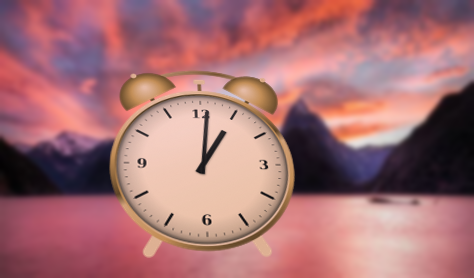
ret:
1,01
